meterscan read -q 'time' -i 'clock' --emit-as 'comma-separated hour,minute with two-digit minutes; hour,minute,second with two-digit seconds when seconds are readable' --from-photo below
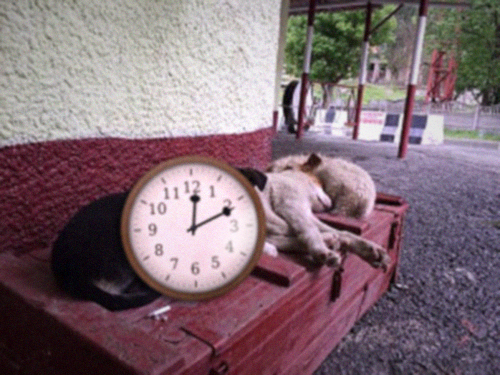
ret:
12,11
